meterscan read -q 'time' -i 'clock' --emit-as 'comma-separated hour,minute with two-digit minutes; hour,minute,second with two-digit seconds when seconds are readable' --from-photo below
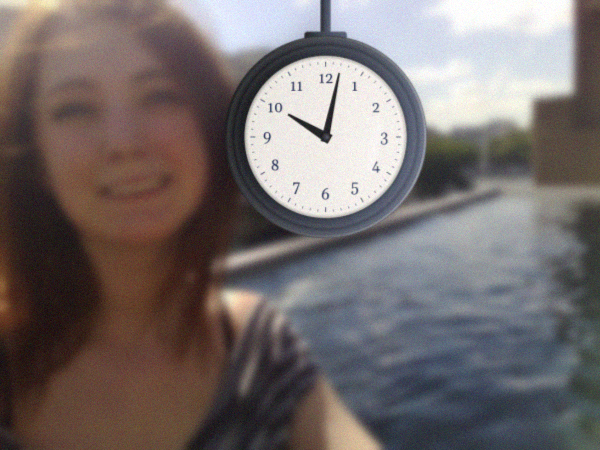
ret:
10,02
